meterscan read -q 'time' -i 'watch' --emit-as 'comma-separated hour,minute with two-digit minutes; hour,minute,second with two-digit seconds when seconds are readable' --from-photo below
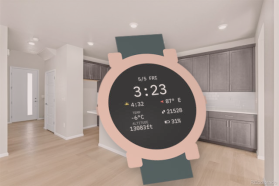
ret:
3,23
